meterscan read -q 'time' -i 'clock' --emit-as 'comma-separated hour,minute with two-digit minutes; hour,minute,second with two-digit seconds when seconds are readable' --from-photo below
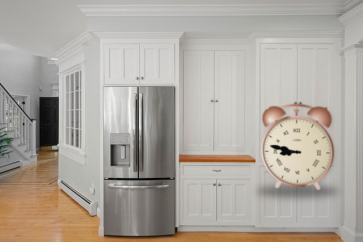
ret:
8,47
